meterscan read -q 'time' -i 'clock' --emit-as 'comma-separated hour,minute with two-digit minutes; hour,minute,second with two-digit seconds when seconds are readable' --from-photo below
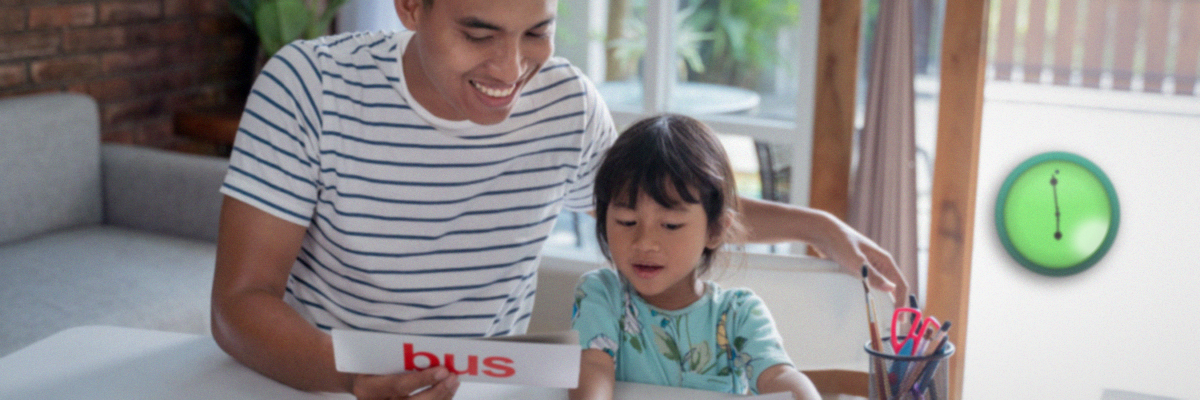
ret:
5,59
